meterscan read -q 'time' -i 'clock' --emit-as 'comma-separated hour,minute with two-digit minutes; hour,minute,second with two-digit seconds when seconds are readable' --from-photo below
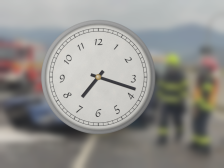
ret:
7,18
